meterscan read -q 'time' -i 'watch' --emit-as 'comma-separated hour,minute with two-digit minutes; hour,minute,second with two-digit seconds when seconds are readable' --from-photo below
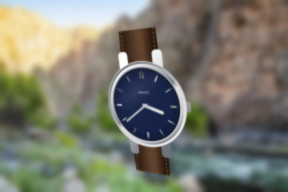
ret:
3,39
